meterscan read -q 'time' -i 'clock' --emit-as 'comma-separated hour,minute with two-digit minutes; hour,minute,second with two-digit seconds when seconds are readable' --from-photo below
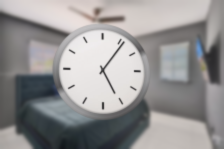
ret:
5,06
